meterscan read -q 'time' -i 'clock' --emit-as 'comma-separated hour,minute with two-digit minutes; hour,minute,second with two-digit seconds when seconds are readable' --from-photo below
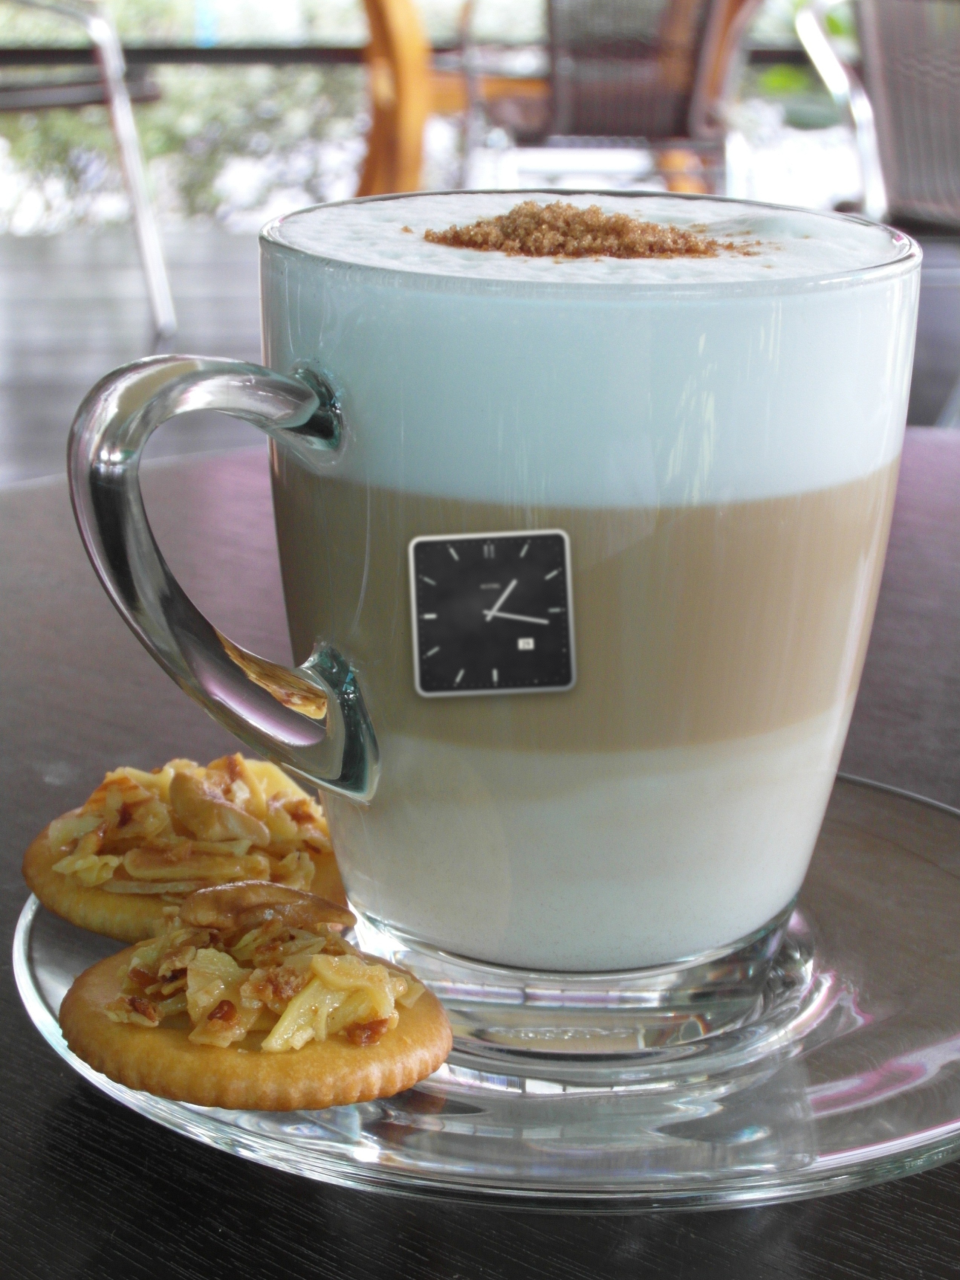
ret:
1,17
